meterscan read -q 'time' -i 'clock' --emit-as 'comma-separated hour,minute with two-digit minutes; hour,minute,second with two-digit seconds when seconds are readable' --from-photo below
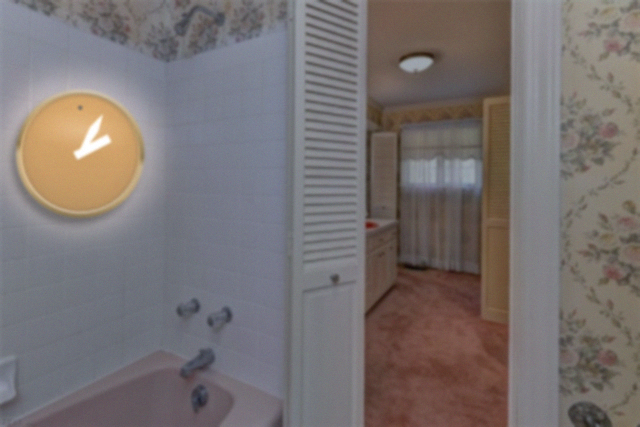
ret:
2,05
